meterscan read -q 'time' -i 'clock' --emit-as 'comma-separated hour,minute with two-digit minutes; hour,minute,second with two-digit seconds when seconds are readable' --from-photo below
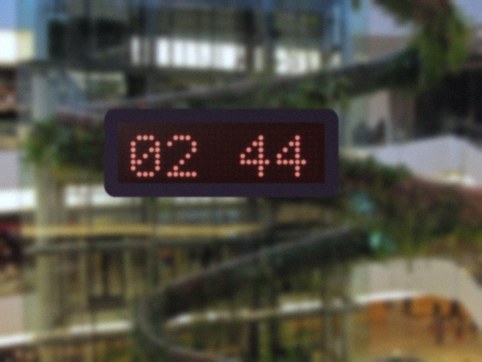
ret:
2,44
